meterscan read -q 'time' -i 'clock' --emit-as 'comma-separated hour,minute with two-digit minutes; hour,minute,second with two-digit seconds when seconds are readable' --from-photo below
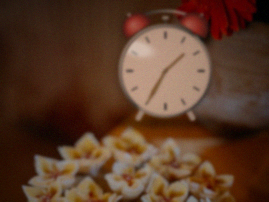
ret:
1,35
